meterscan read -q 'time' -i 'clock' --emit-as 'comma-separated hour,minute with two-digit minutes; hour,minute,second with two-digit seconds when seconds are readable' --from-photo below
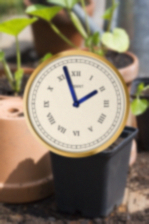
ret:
1,57
